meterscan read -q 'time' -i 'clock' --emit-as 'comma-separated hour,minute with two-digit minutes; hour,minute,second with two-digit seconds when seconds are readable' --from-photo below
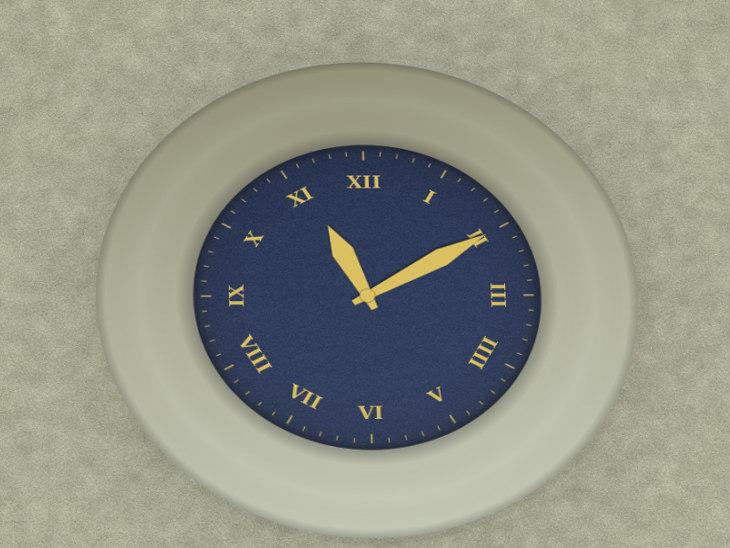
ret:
11,10
